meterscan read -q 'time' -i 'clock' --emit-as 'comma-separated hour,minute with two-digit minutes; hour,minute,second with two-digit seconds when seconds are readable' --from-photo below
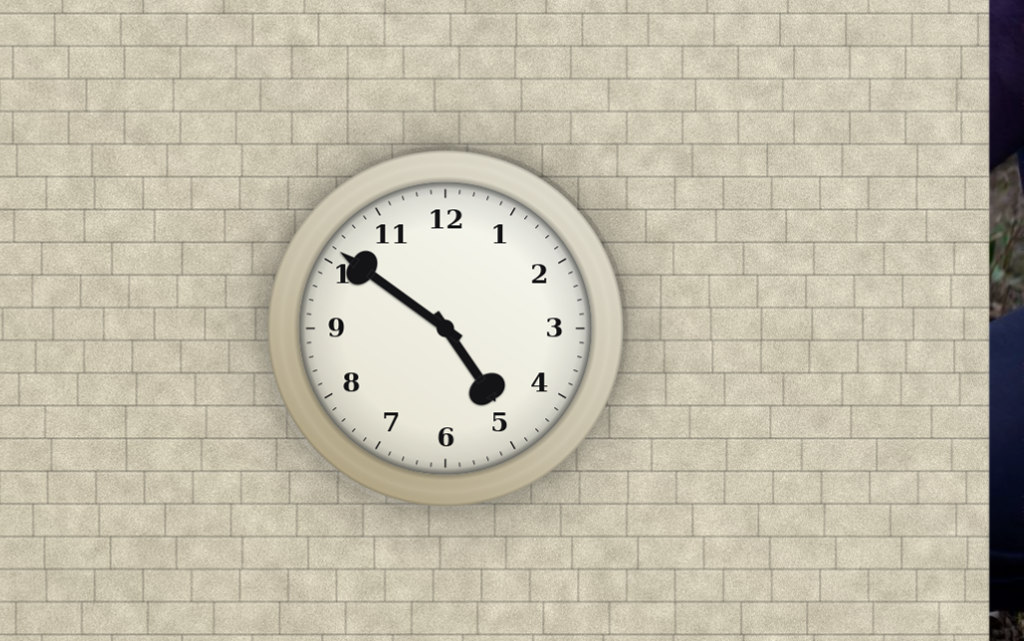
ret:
4,51
